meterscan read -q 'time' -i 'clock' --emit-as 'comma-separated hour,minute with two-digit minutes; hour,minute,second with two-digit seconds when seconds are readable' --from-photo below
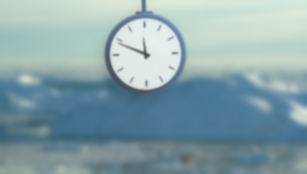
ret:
11,49
